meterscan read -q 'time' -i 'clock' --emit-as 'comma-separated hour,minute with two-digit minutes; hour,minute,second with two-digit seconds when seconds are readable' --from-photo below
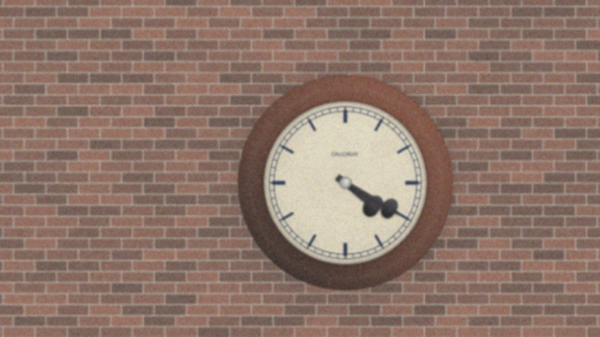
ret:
4,20
